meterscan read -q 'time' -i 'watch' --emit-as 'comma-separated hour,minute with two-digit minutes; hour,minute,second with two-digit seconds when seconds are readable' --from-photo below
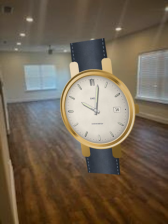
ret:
10,02
